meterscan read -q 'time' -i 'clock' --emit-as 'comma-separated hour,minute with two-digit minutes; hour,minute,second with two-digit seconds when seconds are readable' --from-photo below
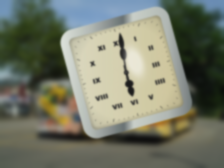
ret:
6,01
